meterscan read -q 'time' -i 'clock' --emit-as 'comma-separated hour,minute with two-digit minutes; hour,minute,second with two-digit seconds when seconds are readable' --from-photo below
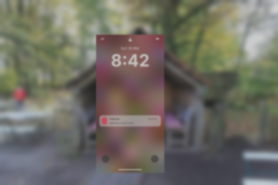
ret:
8,42
